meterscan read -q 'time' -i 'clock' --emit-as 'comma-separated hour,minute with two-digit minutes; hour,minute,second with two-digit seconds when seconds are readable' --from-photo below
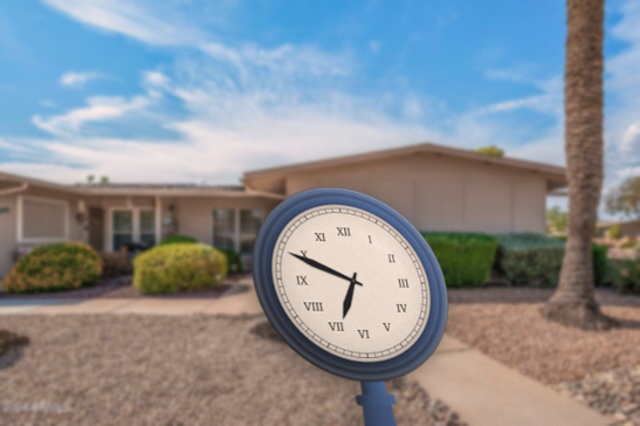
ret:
6,49
